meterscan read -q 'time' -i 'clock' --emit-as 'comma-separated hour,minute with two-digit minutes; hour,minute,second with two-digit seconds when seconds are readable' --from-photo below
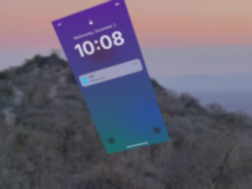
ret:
10,08
